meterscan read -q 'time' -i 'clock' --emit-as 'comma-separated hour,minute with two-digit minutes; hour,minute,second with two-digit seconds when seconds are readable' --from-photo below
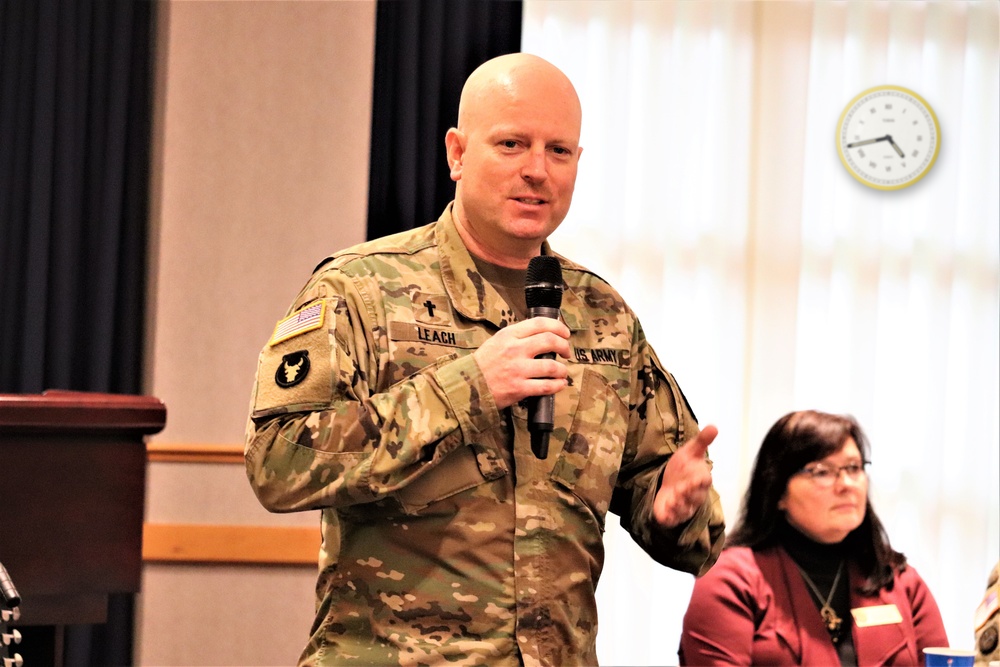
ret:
4,43
